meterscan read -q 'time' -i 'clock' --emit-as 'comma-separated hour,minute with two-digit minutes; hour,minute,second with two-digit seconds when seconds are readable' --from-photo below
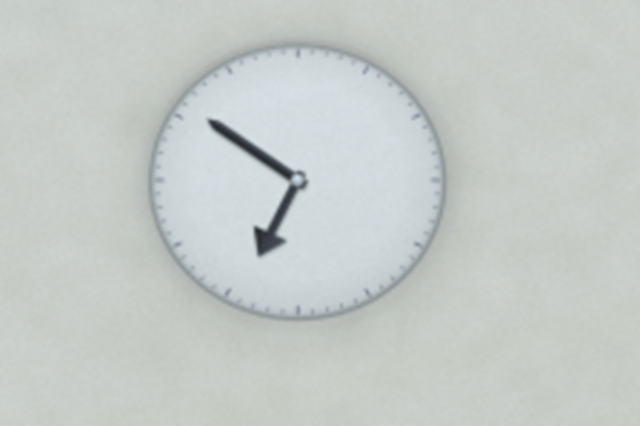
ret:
6,51
